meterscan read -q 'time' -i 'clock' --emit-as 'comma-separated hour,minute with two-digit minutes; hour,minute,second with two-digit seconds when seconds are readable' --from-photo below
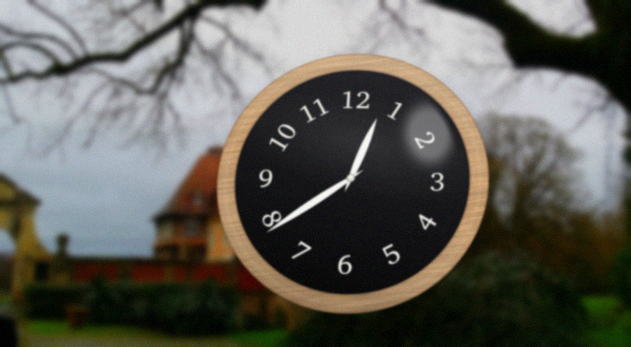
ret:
12,39
